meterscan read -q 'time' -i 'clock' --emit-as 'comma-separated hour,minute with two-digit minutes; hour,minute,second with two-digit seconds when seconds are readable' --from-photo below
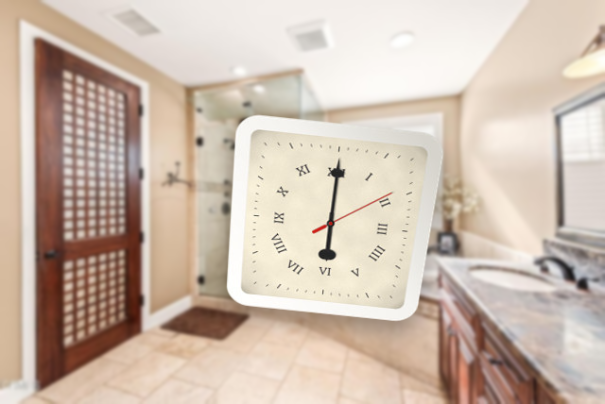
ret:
6,00,09
